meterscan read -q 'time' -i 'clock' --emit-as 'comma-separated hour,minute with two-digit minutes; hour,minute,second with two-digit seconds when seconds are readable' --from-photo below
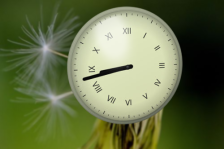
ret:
8,43
